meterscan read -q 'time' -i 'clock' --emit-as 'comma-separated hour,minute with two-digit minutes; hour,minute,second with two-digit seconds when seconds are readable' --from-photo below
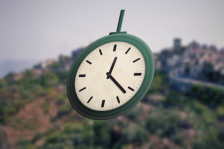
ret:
12,22
